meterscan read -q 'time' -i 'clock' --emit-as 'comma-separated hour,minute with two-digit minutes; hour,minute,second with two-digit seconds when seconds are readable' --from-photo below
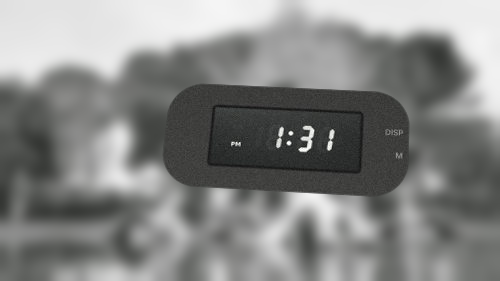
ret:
1,31
